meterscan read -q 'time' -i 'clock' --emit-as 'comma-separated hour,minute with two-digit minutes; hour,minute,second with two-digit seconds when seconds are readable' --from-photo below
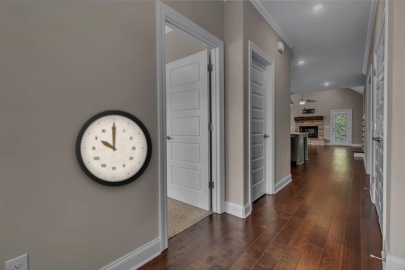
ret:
10,00
